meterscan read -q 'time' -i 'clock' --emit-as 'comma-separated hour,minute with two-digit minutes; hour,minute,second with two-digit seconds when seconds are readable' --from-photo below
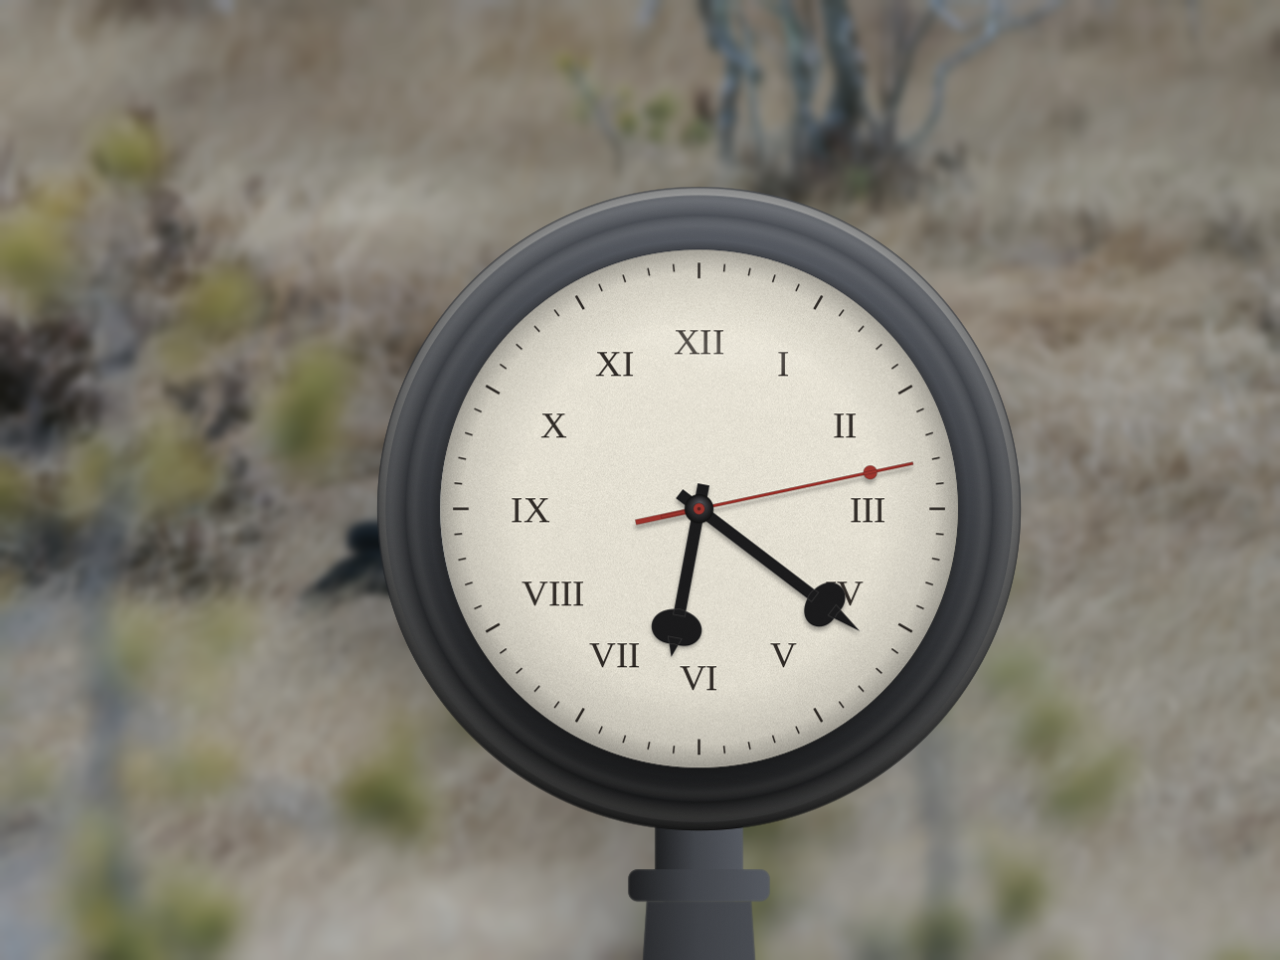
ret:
6,21,13
